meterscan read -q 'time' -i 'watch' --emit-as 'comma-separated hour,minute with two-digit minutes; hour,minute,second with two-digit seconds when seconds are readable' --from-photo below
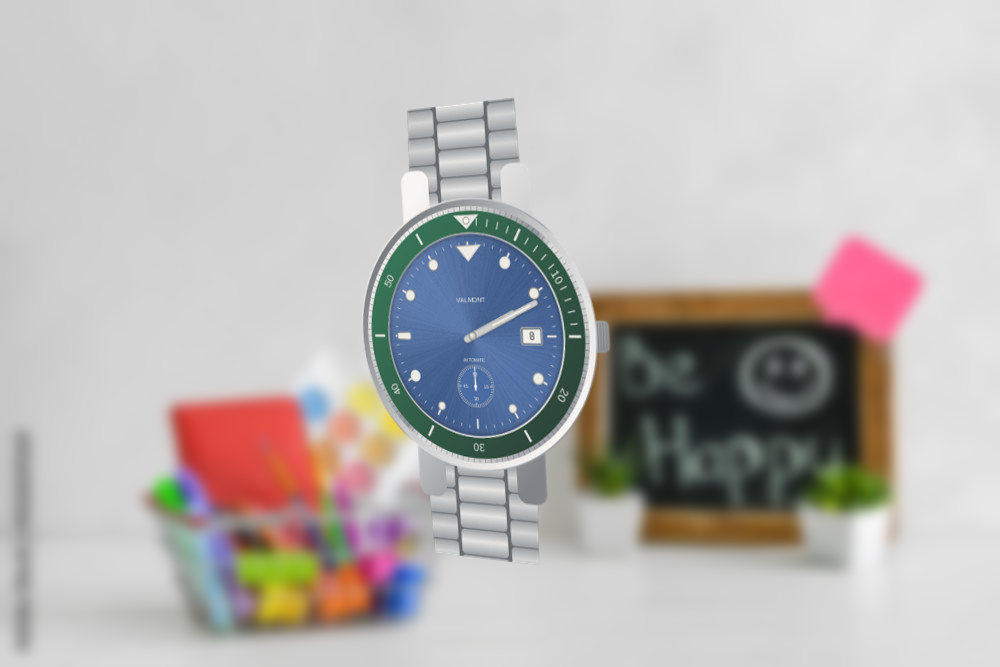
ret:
2,11
